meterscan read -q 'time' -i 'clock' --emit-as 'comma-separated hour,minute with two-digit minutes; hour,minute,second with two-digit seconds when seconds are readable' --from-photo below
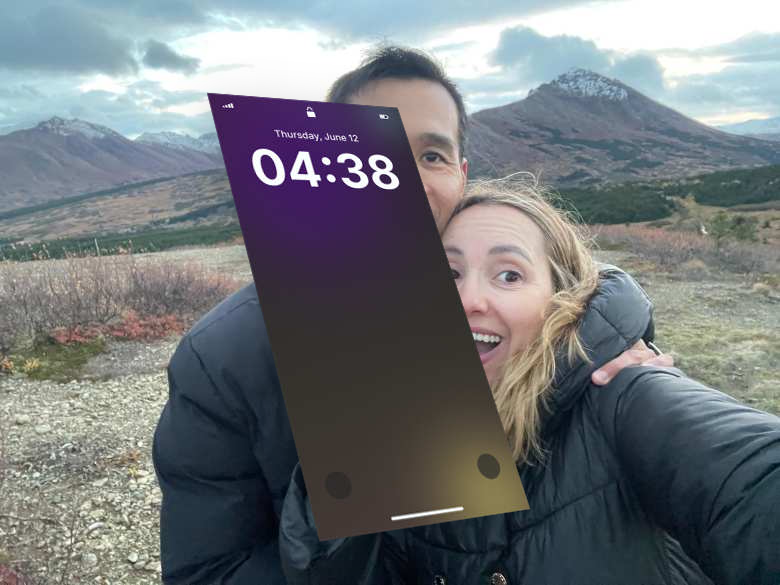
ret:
4,38
